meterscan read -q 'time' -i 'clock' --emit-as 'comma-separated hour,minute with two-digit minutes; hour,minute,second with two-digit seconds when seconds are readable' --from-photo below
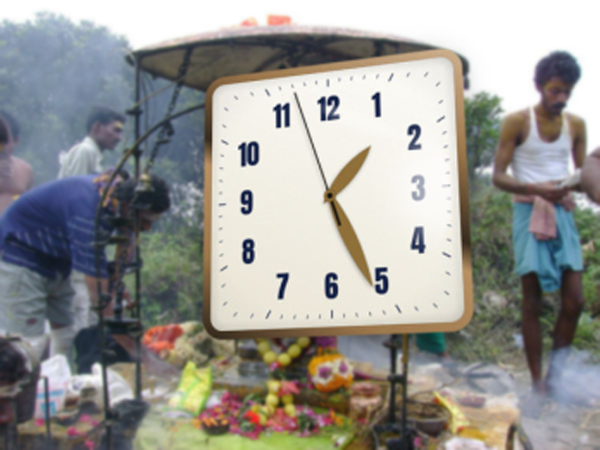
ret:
1,25,57
